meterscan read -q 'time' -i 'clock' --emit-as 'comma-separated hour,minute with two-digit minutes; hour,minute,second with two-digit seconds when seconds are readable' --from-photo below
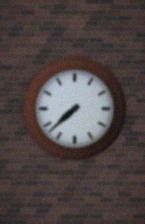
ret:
7,38
